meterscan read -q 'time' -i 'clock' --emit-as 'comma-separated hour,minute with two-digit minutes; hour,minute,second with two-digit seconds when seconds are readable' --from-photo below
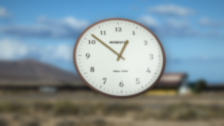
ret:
12,52
